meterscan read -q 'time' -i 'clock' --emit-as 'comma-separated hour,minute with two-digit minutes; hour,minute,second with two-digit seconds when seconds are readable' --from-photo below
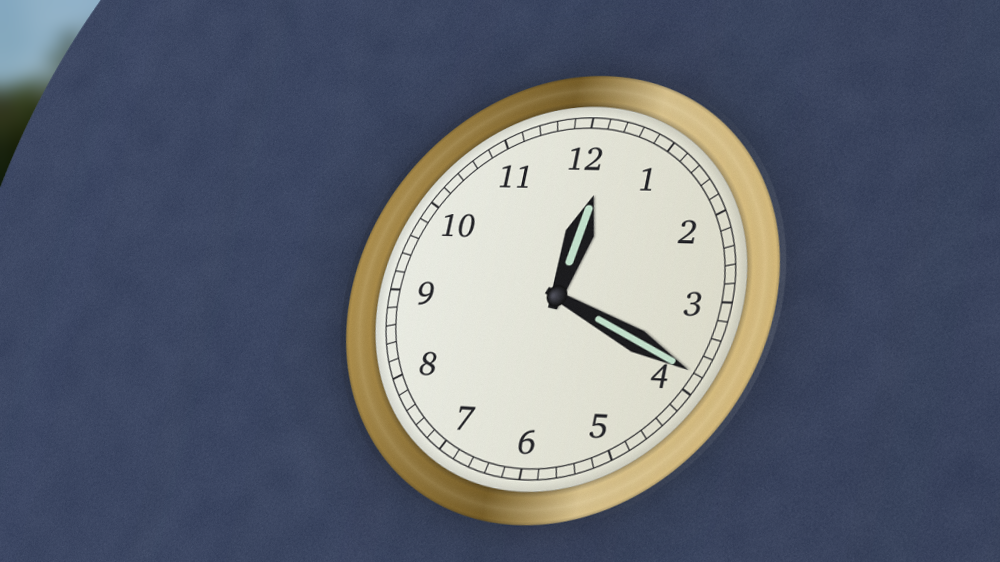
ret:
12,19
